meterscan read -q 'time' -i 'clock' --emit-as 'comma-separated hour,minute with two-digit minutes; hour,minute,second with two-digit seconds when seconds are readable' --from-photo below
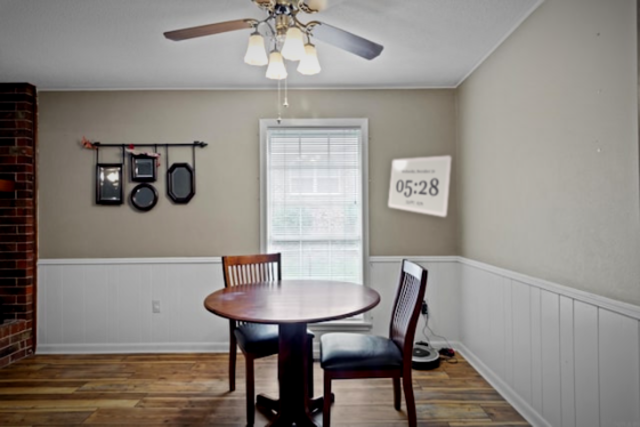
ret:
5,28
